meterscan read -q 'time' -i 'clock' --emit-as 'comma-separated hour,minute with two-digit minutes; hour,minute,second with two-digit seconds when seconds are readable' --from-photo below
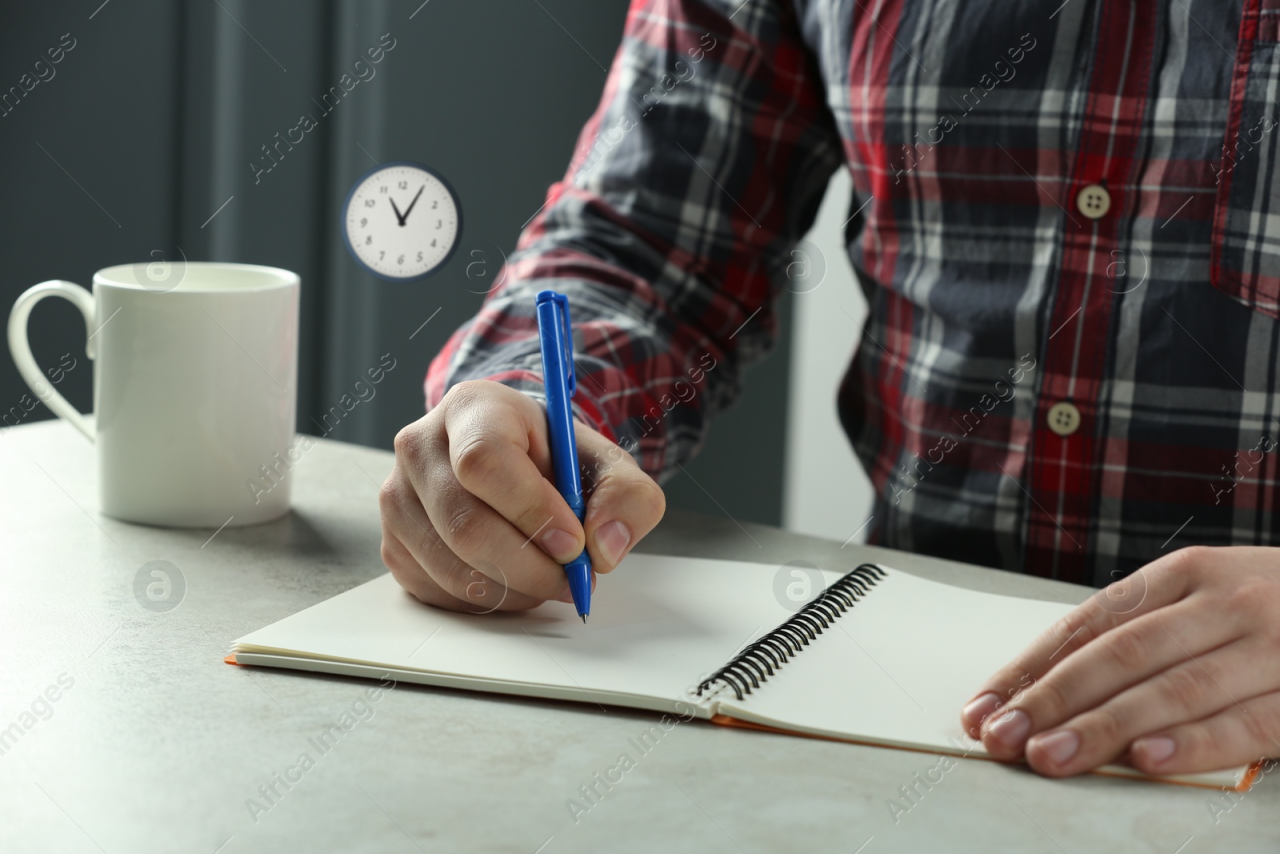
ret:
11,05
